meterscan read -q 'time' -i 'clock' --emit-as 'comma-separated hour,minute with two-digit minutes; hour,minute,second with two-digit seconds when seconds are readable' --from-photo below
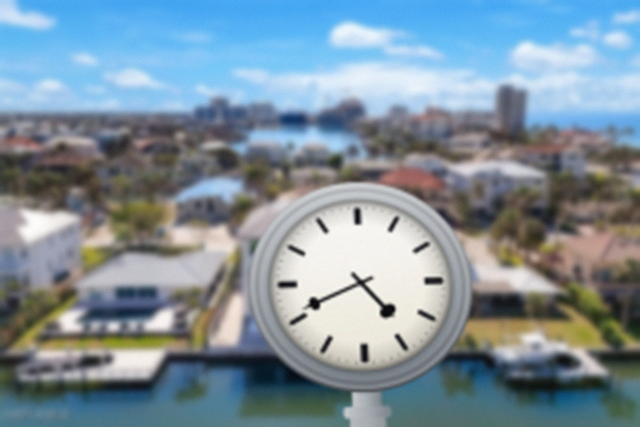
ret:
4,41
